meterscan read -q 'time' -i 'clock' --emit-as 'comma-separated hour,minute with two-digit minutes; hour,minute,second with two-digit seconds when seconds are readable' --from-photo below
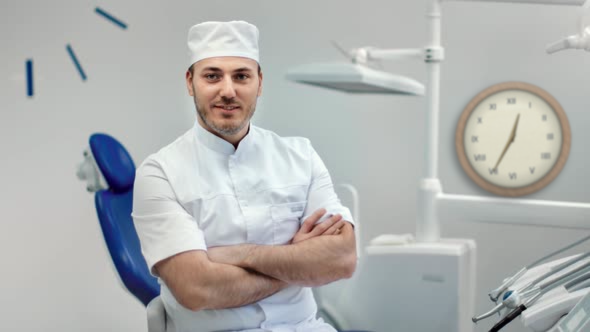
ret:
12,35
